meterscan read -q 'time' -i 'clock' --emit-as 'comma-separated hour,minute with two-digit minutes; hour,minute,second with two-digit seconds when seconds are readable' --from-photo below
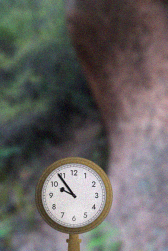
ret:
9,54
